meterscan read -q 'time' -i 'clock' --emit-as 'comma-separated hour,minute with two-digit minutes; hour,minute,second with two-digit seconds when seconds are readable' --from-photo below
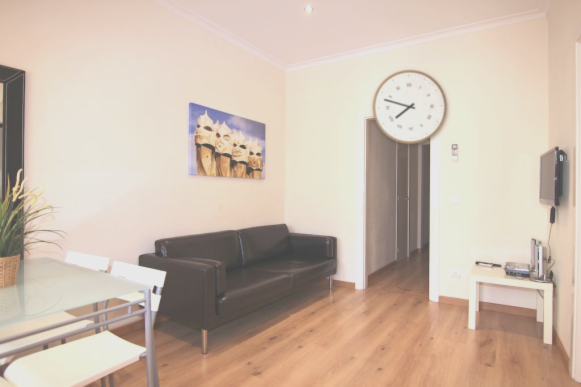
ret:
7,48
